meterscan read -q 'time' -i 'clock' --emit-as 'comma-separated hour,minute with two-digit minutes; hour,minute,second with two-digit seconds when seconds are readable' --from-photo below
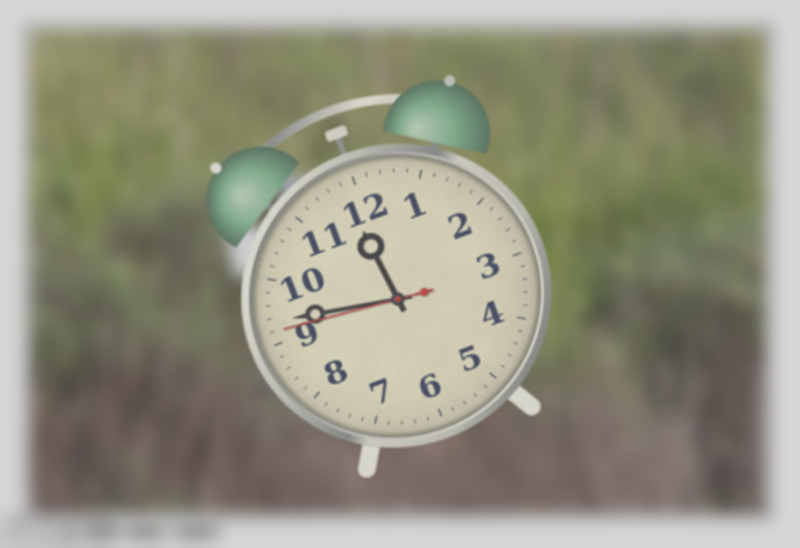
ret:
11,46,46
